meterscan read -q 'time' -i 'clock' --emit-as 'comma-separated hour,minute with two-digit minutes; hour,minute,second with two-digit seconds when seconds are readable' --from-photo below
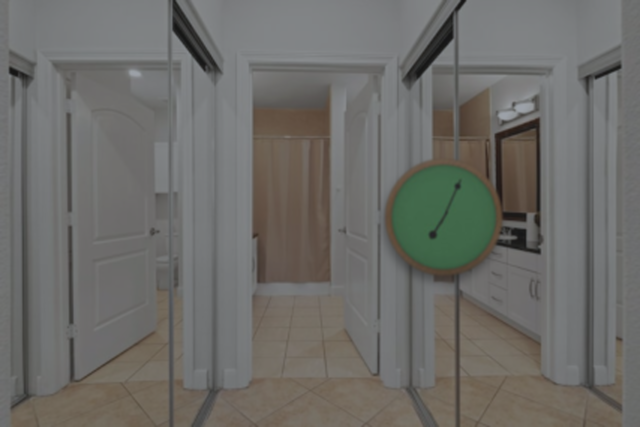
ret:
7,04
